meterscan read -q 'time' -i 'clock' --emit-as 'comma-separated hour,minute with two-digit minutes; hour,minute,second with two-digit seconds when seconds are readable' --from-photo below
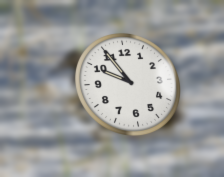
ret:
9,55
